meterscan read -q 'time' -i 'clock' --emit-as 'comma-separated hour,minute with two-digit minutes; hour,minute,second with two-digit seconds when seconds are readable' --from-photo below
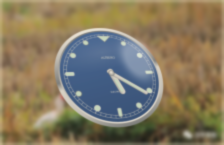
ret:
5,21
